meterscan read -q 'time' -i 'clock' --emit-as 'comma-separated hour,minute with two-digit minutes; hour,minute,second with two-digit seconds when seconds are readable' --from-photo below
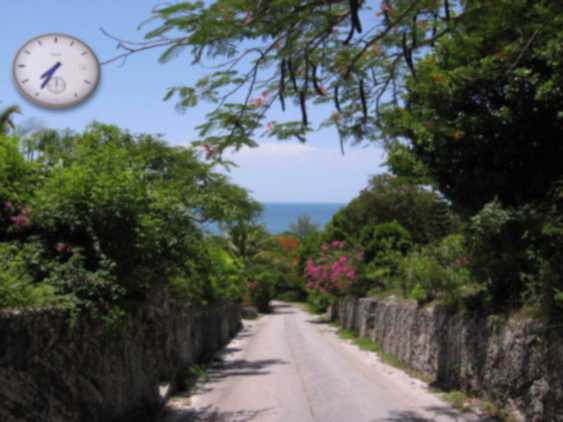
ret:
7,35
